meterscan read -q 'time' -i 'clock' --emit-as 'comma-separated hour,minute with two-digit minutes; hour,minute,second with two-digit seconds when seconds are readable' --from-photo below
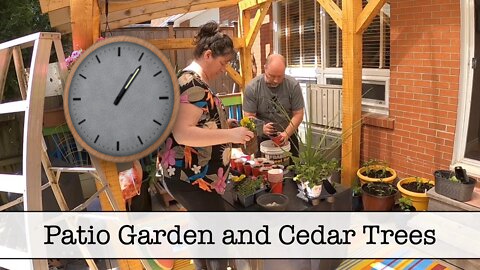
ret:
1,06
